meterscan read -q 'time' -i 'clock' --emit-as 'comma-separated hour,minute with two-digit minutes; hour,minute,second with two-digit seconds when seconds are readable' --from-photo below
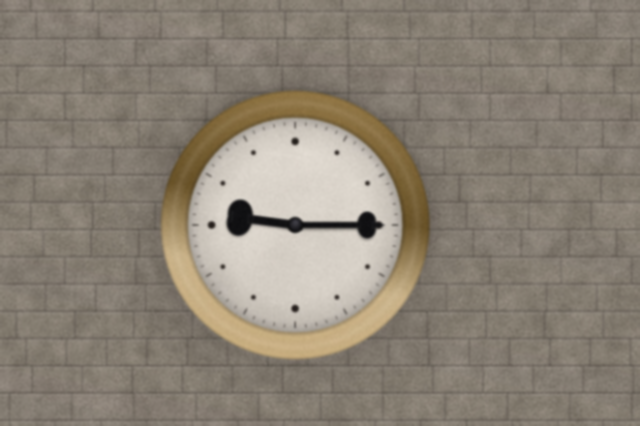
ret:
9,15
